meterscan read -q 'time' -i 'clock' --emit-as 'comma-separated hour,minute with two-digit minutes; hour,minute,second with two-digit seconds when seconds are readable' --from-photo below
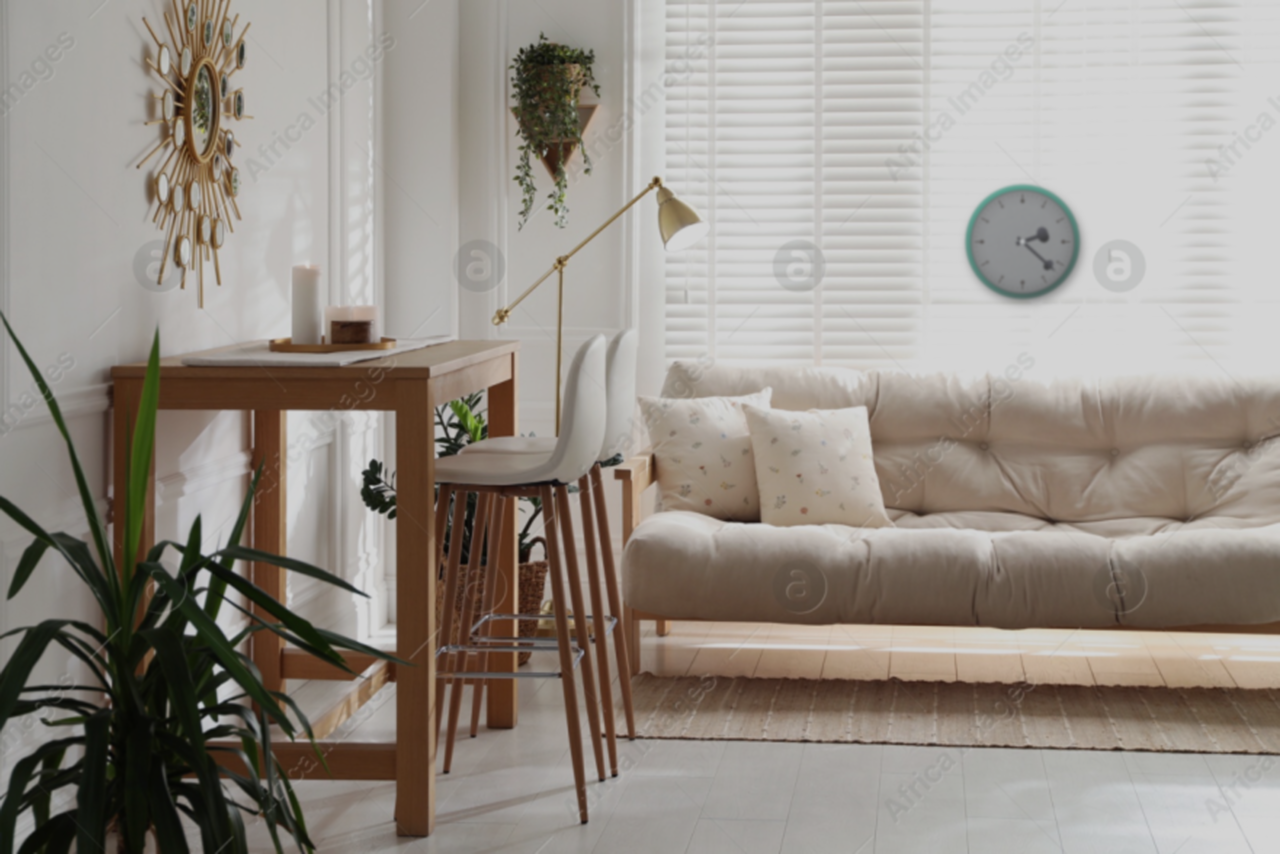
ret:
2,22
